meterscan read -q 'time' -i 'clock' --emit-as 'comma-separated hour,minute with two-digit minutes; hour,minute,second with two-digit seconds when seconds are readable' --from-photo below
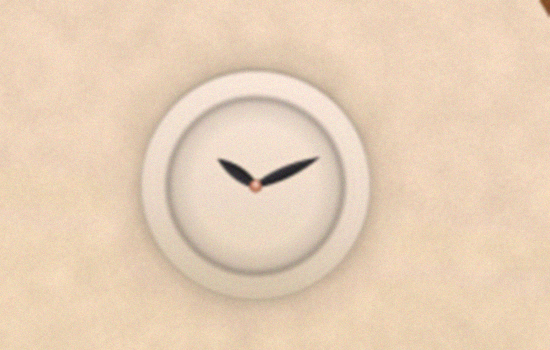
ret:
10,11
